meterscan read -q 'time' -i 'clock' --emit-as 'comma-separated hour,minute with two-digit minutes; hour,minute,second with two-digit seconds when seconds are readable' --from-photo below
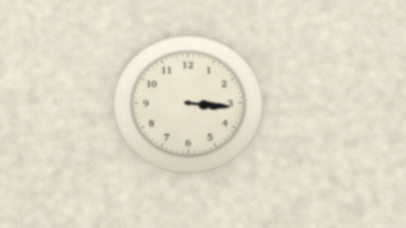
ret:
3,16
